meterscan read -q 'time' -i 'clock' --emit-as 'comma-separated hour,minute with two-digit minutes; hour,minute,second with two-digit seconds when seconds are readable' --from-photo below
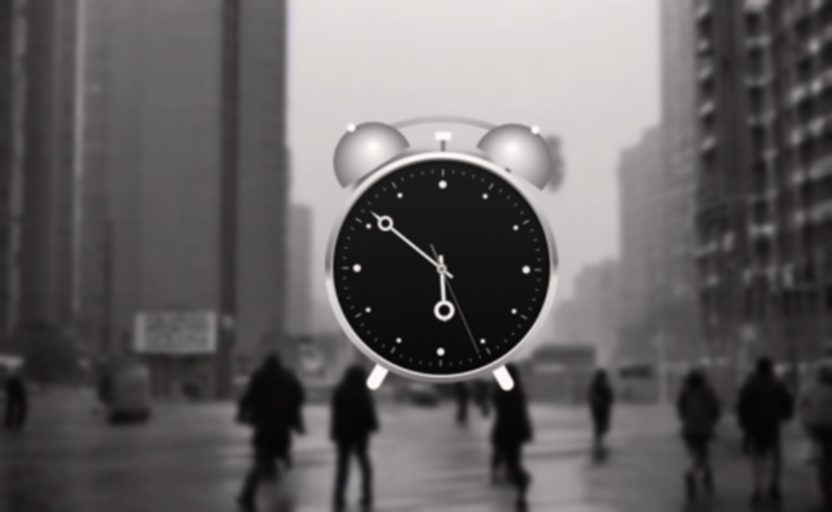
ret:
5,51,26
